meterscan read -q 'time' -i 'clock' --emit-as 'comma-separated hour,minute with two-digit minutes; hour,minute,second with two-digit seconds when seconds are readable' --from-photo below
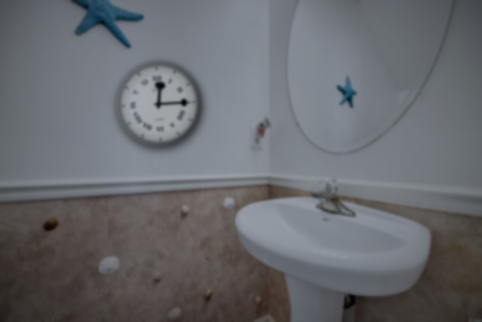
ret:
12,15
